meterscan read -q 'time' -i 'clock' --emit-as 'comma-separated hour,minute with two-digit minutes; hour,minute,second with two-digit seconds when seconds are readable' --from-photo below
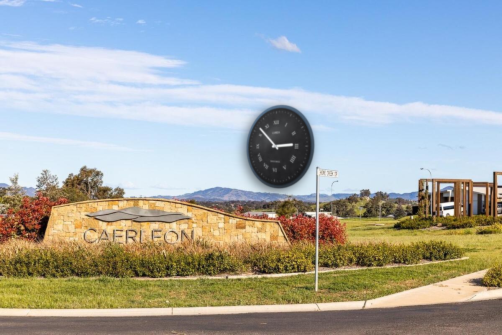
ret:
2,52
